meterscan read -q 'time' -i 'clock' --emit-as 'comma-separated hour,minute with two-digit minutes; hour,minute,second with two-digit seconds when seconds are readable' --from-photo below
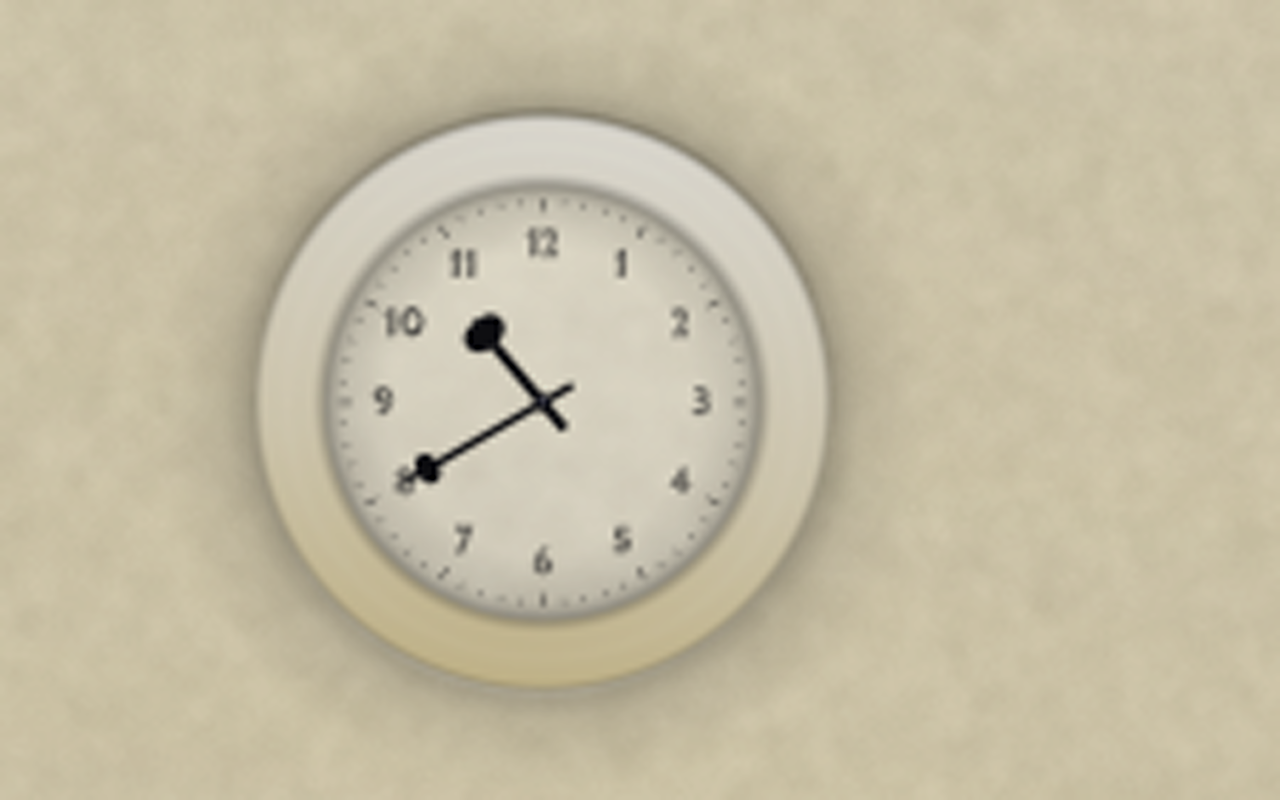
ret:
10,40
